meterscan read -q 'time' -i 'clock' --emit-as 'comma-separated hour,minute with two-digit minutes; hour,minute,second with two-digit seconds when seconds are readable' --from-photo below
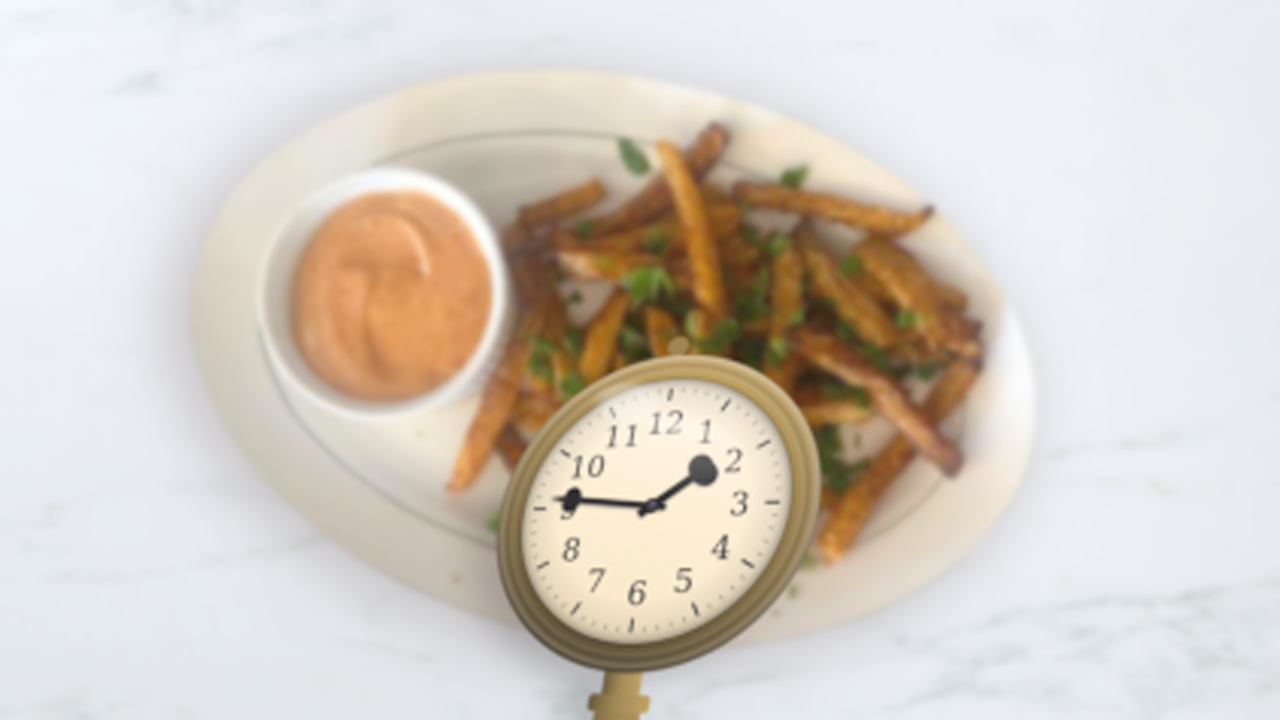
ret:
1,46
